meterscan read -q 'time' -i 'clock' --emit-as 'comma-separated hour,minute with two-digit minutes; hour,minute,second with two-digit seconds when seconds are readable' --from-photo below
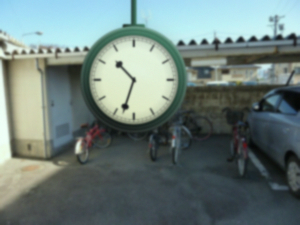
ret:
10,33
